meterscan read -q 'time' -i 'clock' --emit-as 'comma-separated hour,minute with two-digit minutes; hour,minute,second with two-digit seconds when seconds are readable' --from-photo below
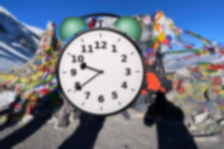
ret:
9,39
